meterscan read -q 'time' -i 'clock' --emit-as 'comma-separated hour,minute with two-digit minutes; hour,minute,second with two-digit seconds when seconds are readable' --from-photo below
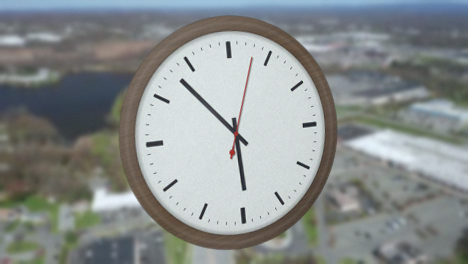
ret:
5,53,03
